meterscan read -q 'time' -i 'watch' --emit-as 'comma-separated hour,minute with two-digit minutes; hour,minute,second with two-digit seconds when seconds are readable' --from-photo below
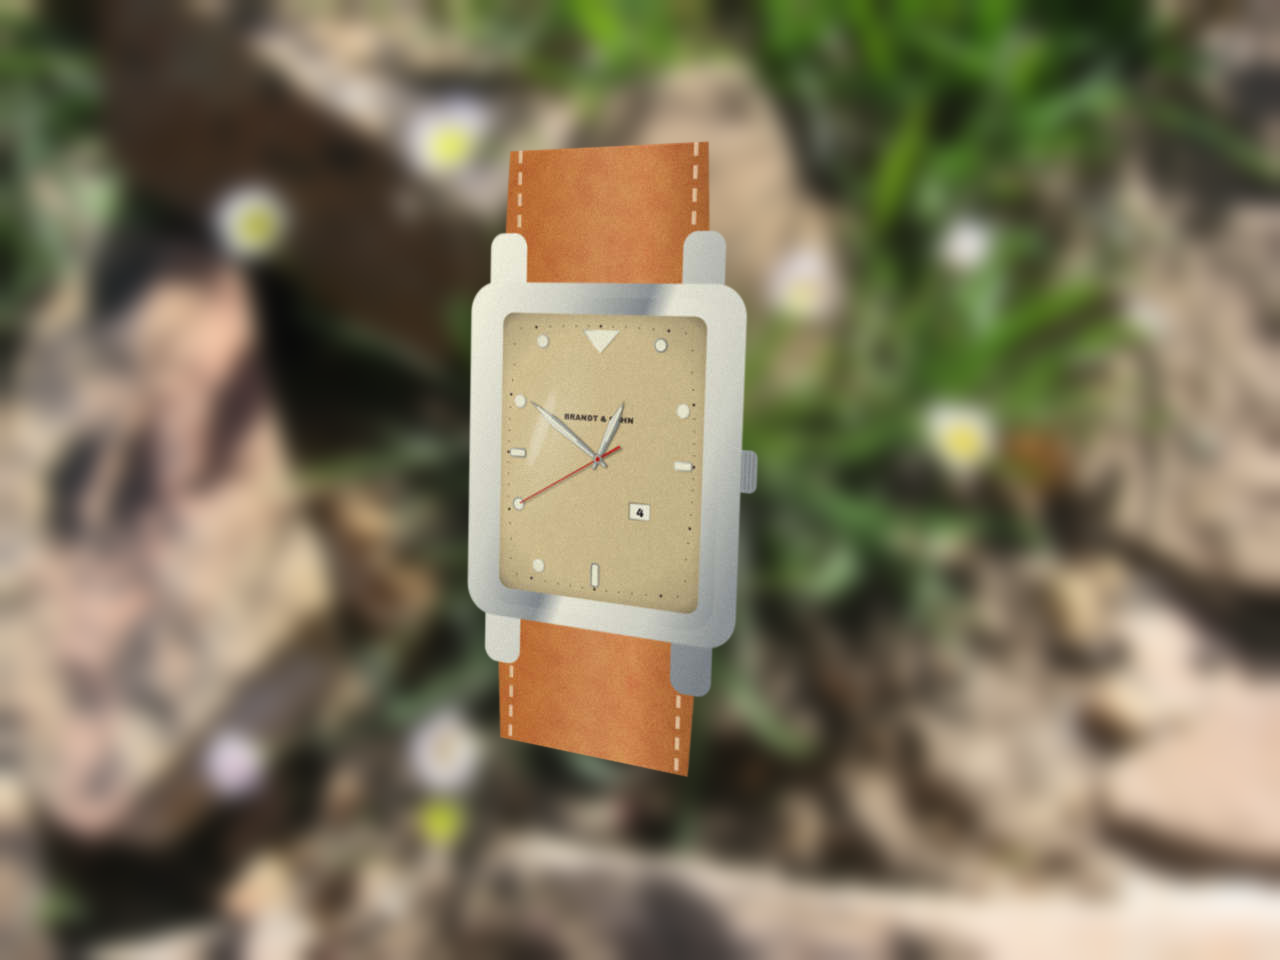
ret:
12,50,40
